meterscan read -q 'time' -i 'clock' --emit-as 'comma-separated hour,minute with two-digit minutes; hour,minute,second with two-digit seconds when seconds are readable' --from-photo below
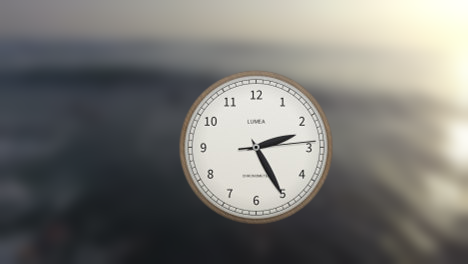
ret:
2,25,14
